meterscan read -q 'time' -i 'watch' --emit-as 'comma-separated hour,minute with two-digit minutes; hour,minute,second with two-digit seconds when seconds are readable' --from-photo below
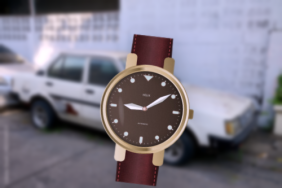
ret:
9,09
